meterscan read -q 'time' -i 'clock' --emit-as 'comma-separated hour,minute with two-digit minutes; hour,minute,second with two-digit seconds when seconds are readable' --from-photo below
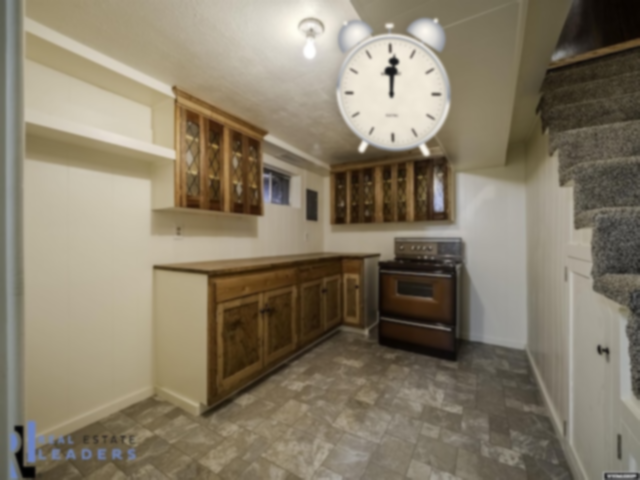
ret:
12,01
